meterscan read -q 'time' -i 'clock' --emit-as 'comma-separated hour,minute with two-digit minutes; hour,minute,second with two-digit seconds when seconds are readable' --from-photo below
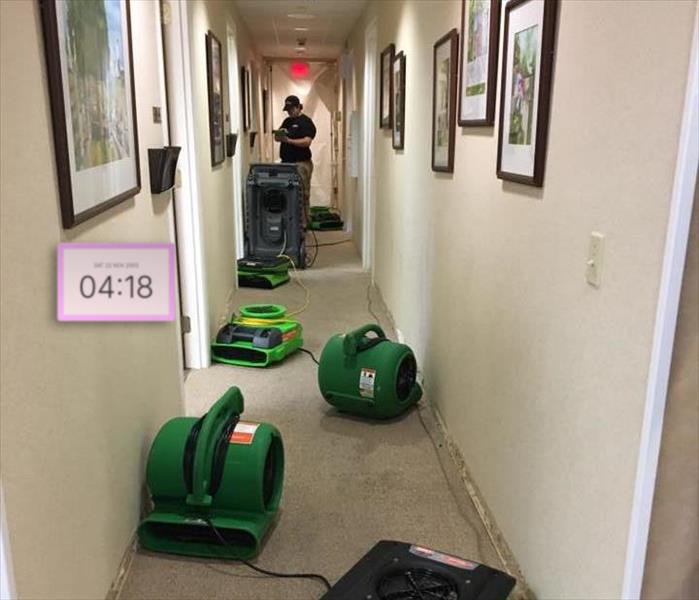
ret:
4,18
